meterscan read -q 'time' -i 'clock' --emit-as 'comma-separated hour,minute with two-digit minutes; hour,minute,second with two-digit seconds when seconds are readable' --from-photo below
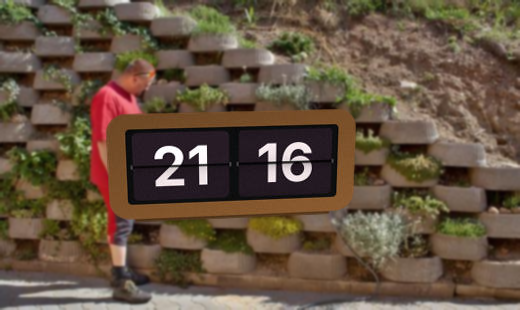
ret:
21,16
